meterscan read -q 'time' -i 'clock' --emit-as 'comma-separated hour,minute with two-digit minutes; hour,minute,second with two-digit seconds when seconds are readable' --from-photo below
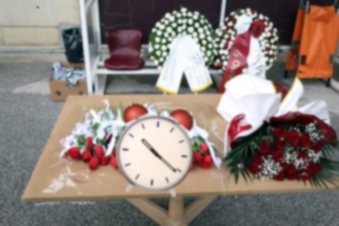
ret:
10,21
